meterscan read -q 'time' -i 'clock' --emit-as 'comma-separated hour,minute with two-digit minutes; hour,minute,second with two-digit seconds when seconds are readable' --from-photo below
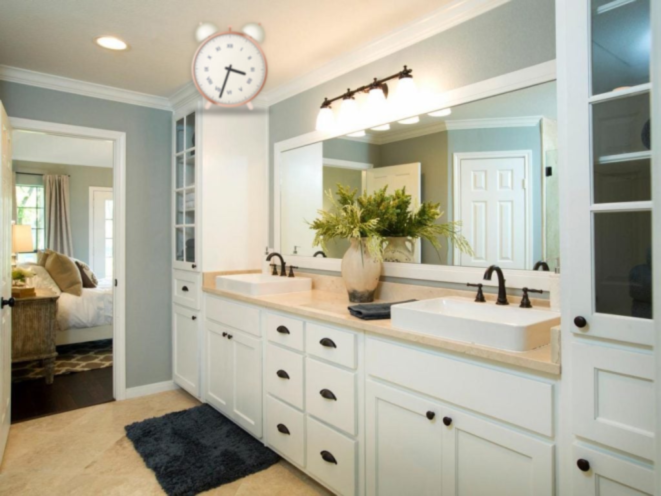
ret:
3,33
